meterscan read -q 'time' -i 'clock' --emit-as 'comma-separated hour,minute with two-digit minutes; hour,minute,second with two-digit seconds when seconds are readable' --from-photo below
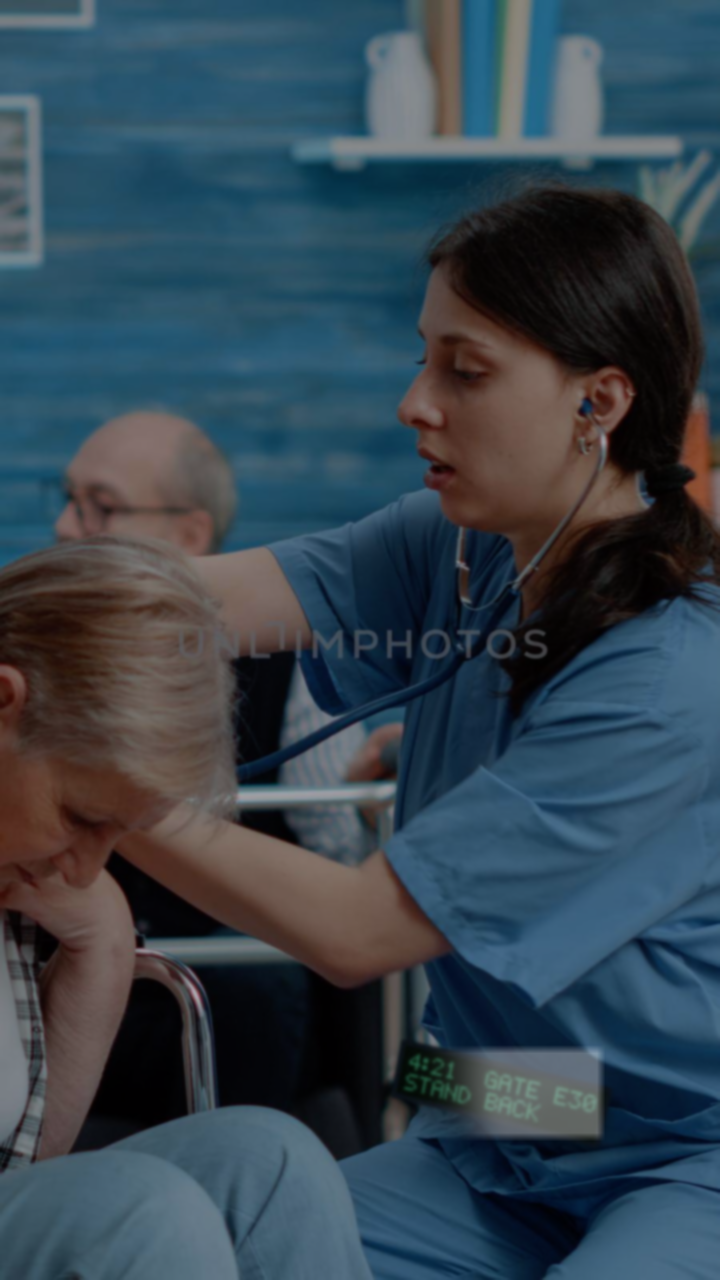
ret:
4,21
